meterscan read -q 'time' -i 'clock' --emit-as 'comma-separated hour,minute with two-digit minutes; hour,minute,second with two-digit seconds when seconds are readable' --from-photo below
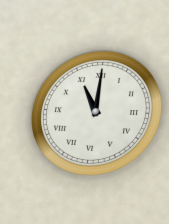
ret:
11,00
